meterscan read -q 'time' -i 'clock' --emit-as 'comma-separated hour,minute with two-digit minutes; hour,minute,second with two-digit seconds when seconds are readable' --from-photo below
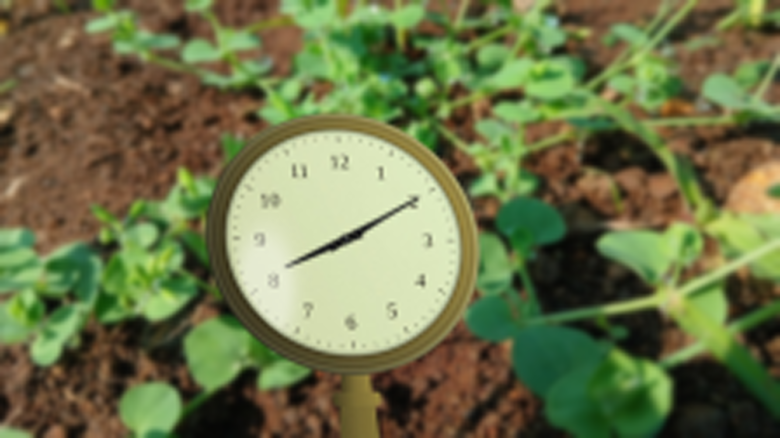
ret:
8,10
